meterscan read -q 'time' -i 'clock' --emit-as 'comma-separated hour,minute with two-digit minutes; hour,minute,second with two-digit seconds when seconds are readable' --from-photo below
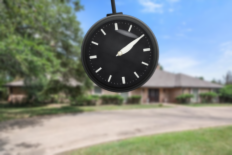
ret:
2,10
